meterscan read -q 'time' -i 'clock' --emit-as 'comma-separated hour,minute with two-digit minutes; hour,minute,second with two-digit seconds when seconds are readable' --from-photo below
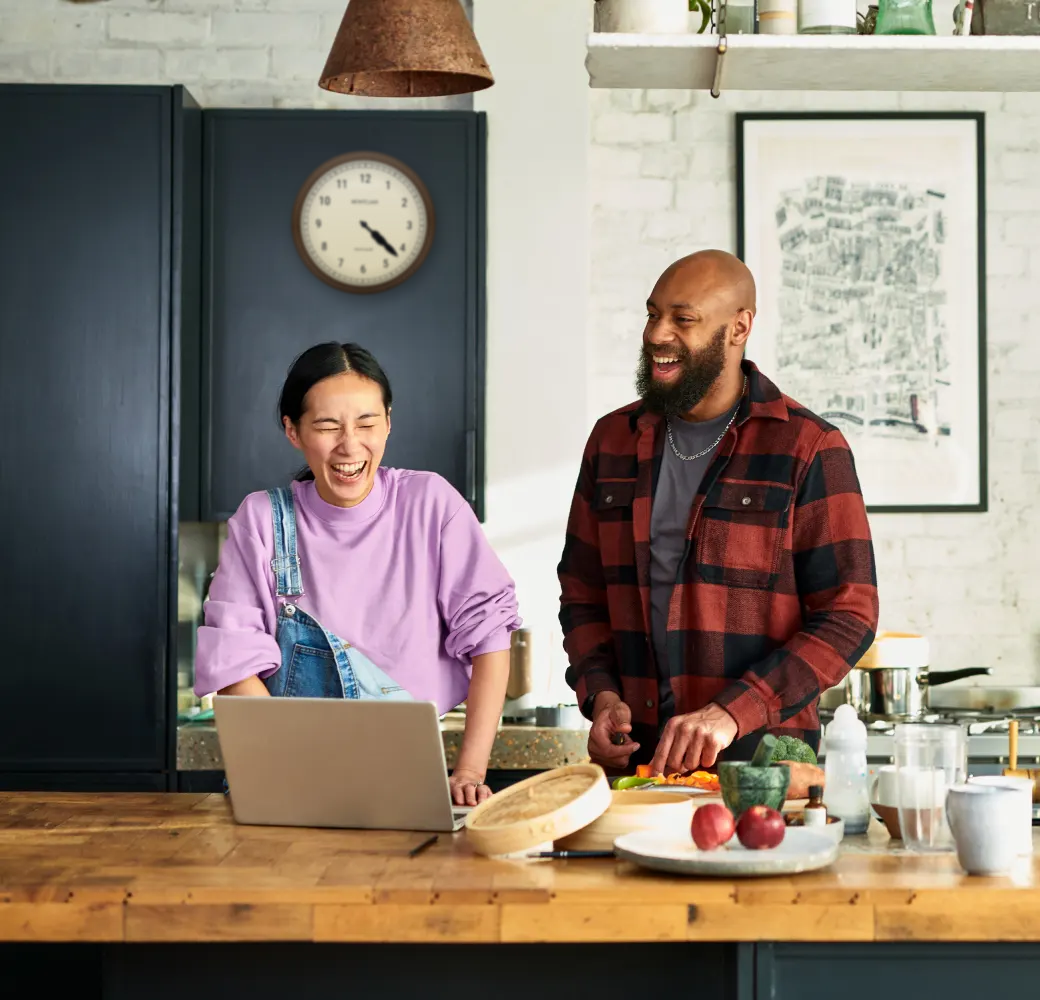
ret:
4,22
